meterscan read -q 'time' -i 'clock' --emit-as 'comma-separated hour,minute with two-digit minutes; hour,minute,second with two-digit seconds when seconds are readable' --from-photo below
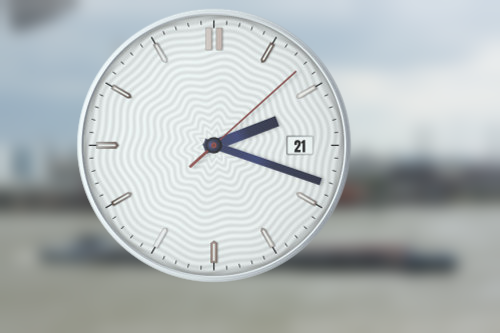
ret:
2,18,08
